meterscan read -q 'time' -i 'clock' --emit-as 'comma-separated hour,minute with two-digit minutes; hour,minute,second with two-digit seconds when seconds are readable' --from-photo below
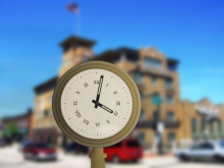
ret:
4,02
